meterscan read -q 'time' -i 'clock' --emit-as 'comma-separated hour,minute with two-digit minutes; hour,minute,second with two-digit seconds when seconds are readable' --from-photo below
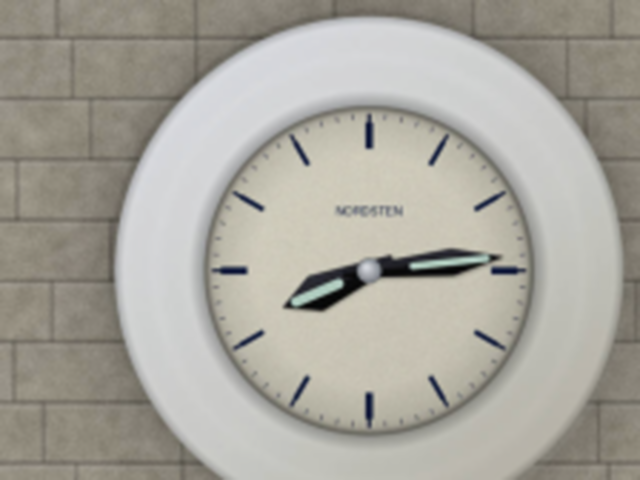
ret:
8,14
